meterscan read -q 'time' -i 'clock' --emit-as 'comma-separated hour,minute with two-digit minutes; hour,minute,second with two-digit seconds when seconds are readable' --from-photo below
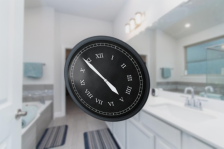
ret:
4,54
